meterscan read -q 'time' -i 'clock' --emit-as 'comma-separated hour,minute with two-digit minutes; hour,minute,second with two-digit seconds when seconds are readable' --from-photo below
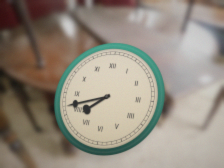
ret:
7,42
